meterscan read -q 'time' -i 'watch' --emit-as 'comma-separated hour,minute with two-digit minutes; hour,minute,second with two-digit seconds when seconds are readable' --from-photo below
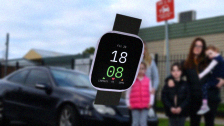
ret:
18,08
